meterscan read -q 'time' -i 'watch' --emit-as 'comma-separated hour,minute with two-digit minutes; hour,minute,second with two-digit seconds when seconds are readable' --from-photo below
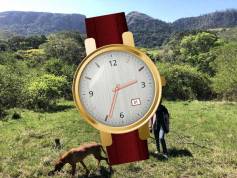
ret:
2,34
